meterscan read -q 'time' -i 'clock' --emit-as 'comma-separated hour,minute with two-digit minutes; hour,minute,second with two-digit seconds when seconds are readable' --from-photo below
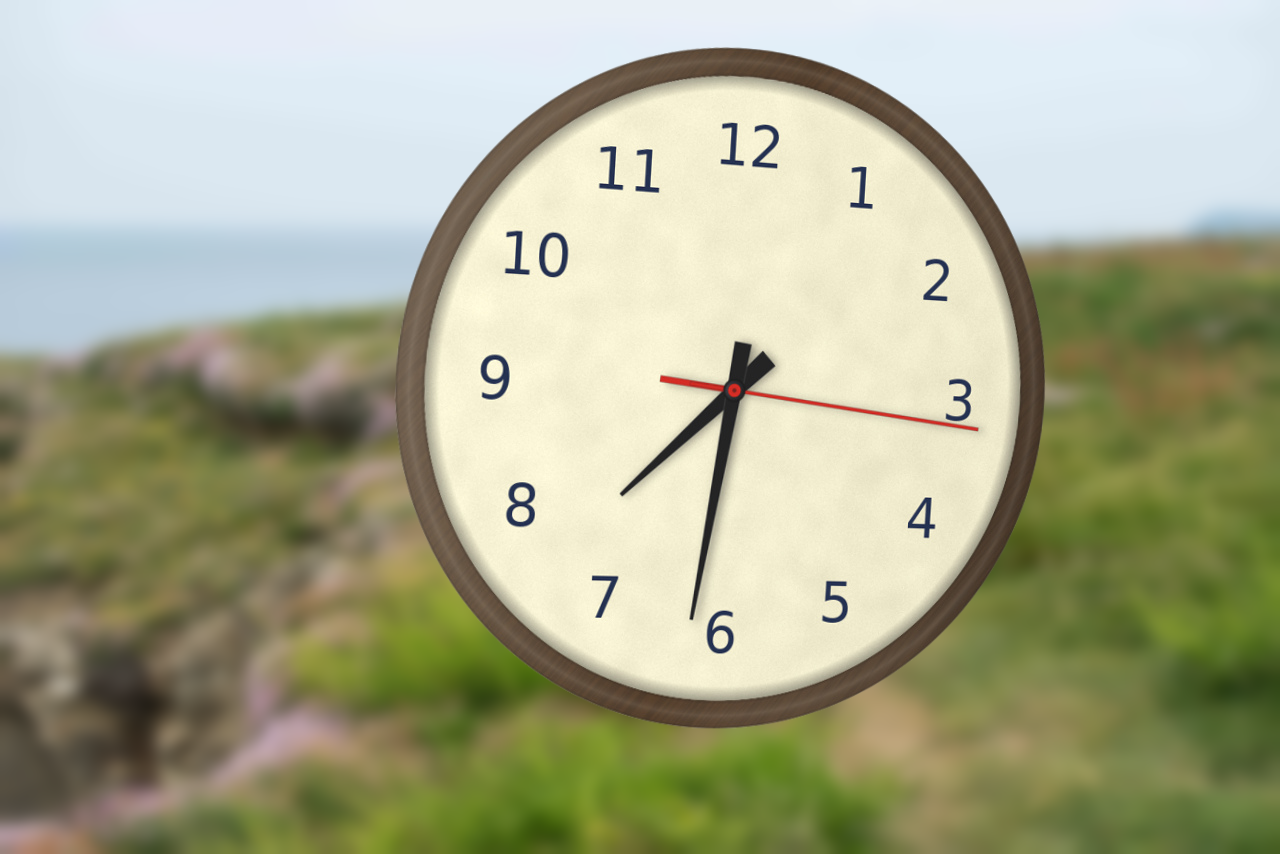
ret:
7,31,16
